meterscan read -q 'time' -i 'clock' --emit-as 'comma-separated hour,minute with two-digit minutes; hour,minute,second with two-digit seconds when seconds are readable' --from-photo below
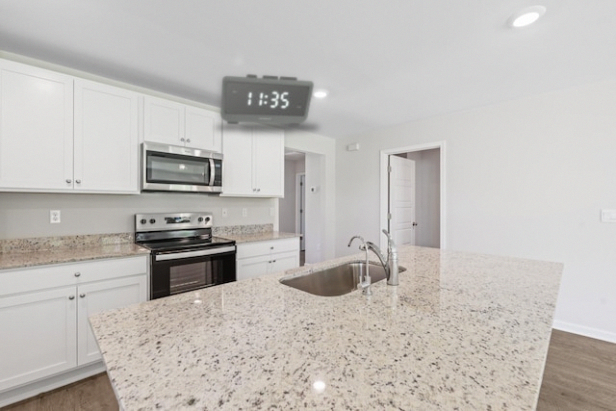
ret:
11,35
